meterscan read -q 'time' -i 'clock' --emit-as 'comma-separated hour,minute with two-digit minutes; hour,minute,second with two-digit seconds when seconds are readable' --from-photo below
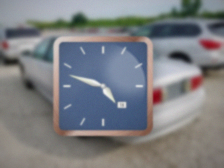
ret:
4,48
